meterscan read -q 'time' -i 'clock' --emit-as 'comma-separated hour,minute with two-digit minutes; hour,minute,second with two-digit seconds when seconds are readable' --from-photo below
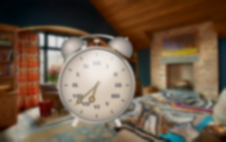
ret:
6,38
